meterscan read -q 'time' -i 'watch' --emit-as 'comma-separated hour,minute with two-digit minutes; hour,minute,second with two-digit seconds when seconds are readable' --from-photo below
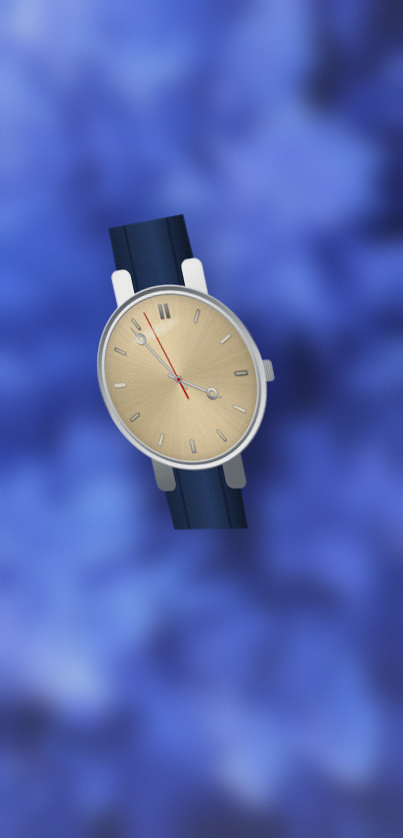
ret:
3,53,57
